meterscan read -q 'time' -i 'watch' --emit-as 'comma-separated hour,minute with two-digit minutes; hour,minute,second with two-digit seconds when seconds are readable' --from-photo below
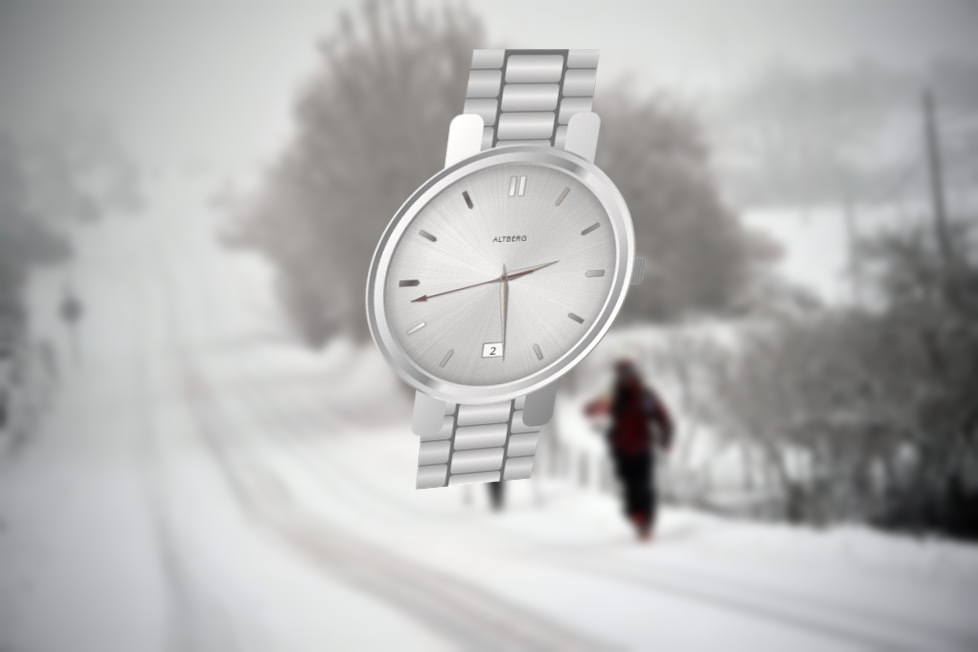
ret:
2,28,43
